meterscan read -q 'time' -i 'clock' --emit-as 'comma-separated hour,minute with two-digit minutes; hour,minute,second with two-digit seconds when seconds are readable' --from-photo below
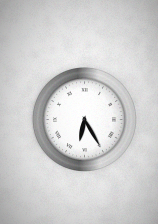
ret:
6,25
